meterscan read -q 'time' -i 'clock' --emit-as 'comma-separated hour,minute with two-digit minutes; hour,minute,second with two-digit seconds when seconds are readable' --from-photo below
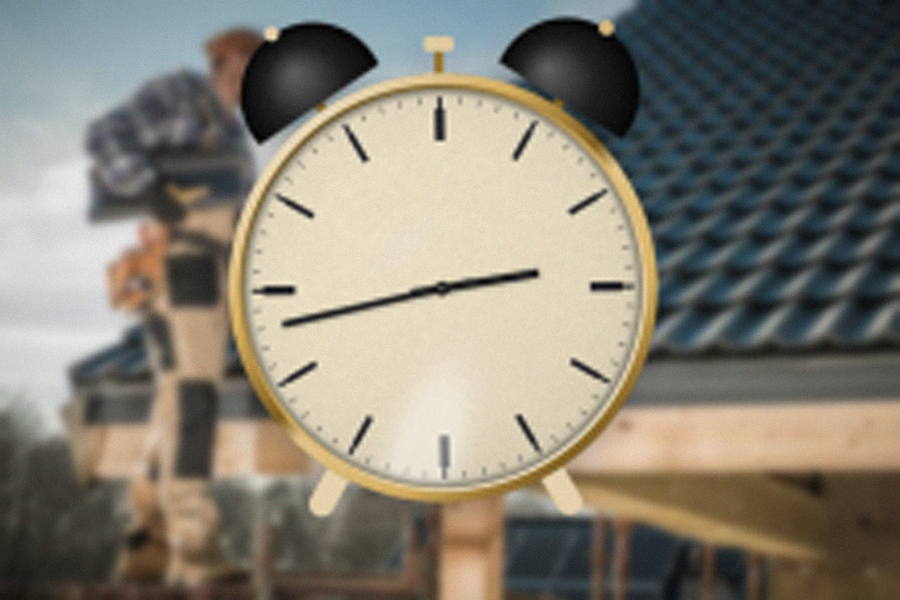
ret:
2,43
